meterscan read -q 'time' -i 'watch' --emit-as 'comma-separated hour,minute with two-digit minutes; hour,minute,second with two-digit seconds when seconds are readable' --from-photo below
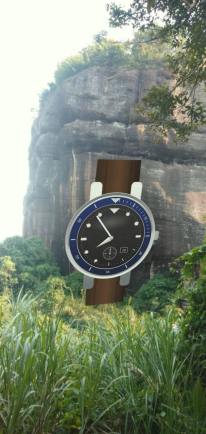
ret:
7,54
